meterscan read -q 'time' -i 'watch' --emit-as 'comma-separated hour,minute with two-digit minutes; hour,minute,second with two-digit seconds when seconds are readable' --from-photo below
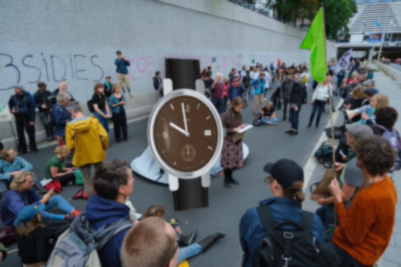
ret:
9,59
